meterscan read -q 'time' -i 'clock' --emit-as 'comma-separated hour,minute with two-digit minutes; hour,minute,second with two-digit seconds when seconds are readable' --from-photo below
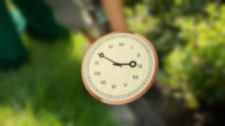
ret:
2,49
